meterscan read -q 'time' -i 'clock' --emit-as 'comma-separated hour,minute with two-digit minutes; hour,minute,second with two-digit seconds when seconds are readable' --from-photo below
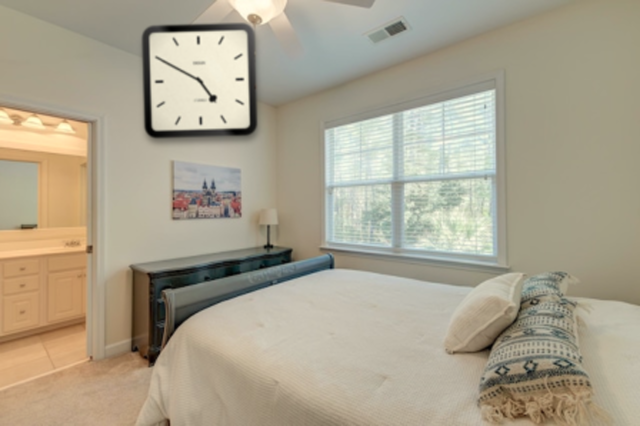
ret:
4,50
